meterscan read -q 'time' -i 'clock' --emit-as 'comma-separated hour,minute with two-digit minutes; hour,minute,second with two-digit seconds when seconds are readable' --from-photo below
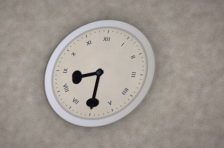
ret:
8,30
